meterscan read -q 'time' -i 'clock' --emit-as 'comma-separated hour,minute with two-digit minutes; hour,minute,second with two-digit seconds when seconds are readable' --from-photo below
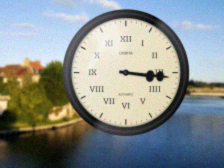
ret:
3,16
